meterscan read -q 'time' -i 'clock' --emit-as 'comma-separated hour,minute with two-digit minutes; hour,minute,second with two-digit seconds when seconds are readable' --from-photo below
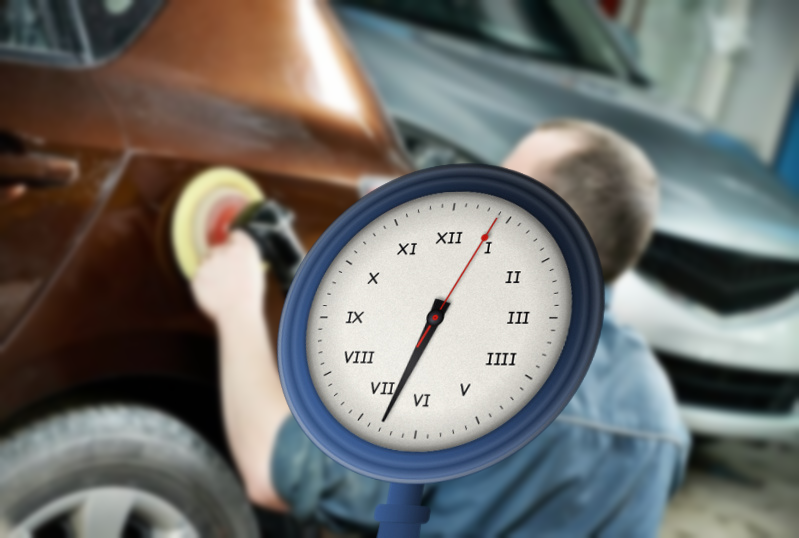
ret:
6,33,04
